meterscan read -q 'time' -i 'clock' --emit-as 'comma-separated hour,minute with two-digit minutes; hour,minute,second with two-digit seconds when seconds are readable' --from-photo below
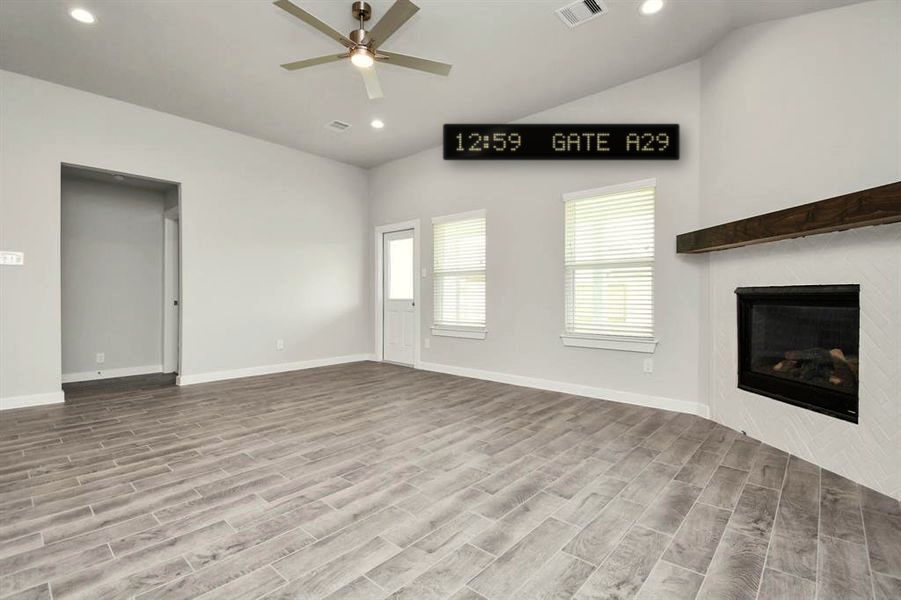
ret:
12,59
